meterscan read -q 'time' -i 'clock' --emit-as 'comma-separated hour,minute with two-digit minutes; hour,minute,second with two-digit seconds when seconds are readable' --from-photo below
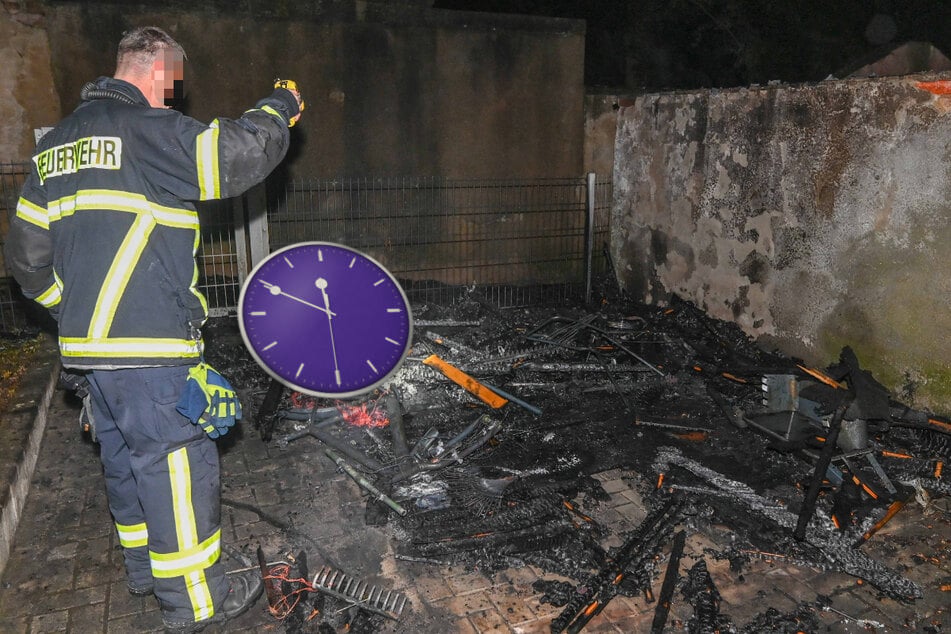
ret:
11,49,30
